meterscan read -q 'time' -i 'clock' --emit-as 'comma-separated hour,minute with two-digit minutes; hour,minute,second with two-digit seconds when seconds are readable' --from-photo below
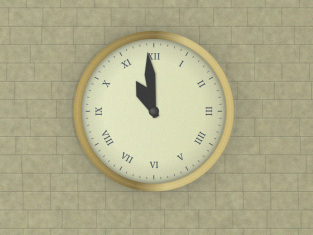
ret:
10,59
